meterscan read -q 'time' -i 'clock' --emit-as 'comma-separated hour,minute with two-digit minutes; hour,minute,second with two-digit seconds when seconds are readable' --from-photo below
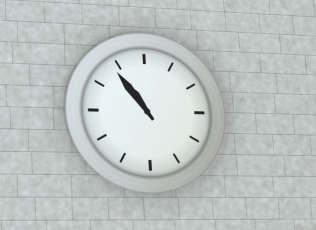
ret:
10,54
